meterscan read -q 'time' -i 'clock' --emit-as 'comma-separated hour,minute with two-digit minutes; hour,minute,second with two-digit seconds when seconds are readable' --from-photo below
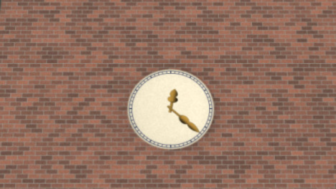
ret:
12,22
